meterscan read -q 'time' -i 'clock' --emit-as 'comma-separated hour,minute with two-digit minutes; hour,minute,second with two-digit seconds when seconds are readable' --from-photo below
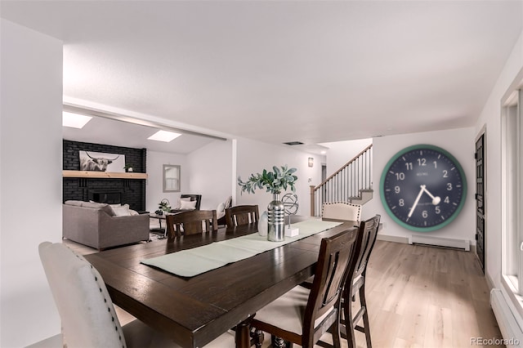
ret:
4,35
